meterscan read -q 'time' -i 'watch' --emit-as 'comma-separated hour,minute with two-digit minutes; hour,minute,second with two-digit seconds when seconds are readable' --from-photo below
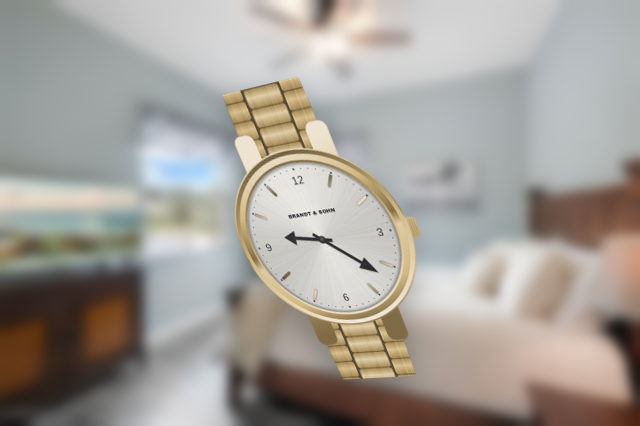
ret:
9,22
